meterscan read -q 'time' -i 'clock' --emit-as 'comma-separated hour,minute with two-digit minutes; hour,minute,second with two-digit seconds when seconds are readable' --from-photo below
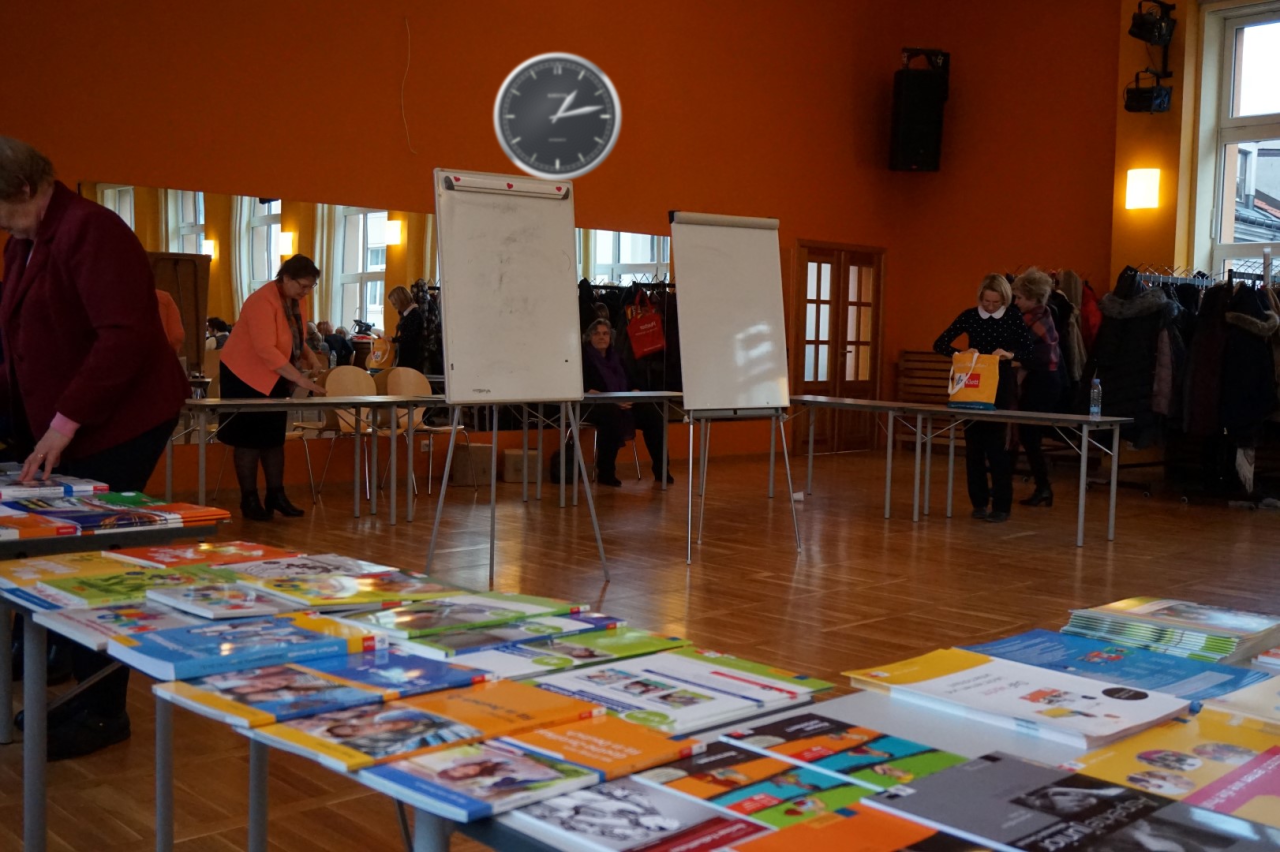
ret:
1,13
